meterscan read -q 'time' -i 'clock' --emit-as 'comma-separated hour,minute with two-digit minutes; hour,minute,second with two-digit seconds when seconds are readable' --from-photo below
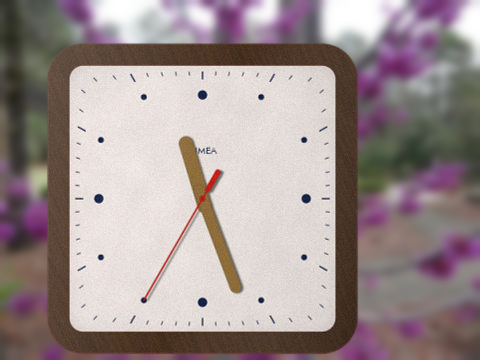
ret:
11,26,35
